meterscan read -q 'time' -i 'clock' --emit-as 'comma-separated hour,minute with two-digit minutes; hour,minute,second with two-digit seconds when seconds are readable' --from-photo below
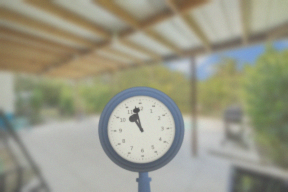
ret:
10,58
